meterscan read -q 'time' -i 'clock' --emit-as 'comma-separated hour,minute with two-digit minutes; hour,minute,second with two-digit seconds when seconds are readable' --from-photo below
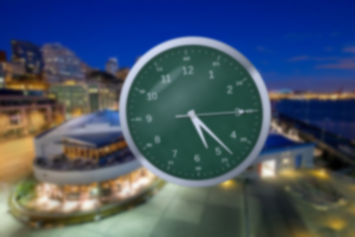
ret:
5,23,15
